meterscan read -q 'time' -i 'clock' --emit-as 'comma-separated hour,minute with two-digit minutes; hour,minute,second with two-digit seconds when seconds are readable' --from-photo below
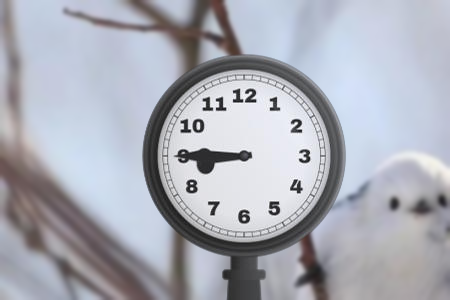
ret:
8,45
